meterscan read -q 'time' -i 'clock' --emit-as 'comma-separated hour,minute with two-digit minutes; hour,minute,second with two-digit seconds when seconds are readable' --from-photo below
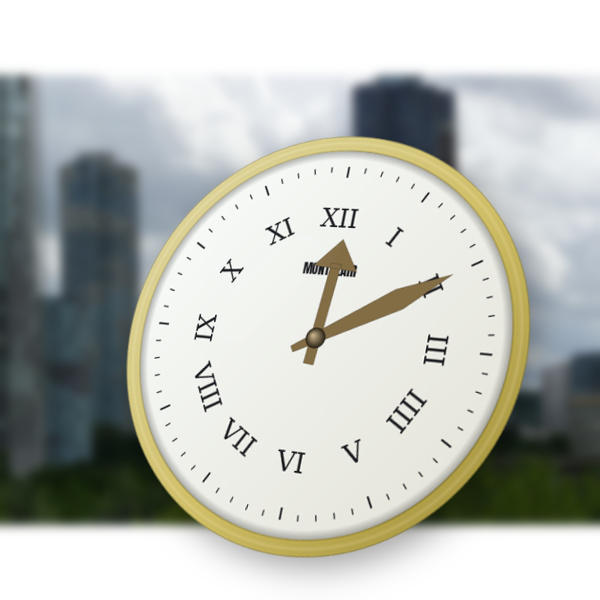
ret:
12,10
